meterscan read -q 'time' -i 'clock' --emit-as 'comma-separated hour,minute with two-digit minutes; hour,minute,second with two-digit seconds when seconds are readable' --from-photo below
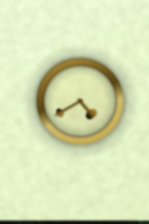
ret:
4,40
